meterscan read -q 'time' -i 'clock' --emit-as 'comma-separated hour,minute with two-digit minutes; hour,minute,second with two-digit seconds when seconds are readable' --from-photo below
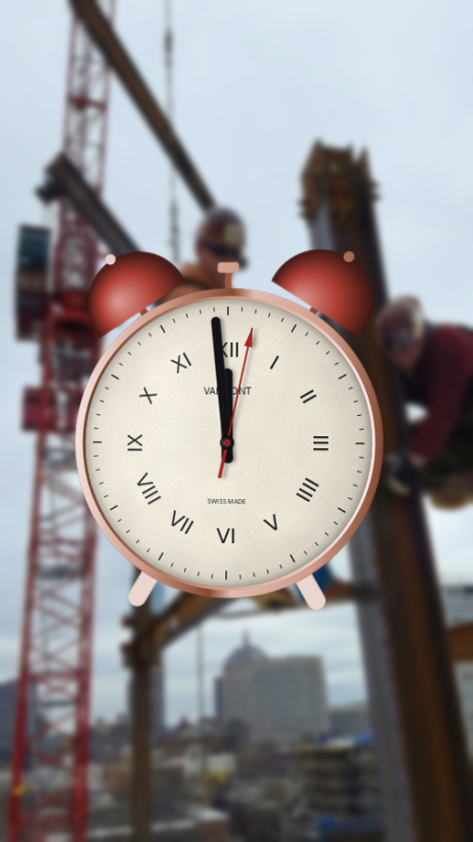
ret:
11,59,02
